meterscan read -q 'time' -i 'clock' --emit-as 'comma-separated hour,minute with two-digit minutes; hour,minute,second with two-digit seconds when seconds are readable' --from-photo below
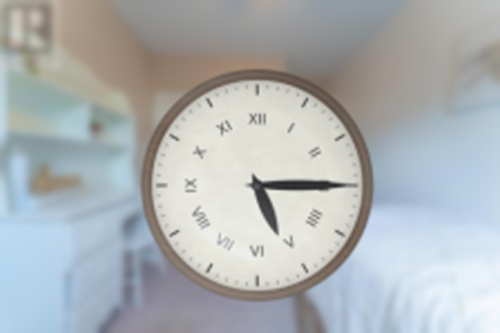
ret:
5,15
